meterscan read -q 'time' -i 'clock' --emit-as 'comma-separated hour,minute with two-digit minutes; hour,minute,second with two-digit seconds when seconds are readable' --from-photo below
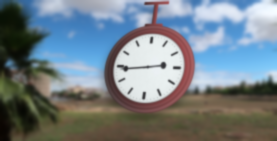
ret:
2,44
